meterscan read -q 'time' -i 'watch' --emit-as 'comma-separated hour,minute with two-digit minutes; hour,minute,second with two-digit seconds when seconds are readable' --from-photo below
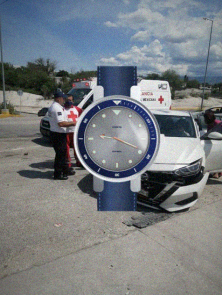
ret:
9,19
